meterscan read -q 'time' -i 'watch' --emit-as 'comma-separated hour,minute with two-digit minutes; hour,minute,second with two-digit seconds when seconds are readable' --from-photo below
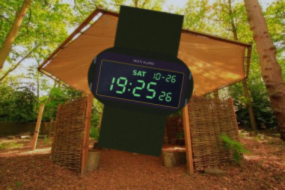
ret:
19,25
